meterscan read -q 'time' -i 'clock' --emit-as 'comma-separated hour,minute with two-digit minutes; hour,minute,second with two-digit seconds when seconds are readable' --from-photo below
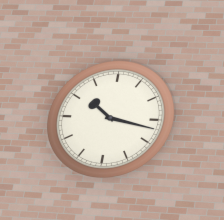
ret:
10,17
